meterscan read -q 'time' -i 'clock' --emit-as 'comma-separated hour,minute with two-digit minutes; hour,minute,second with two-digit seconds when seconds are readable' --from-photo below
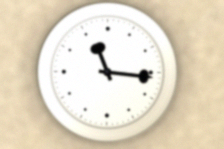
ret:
11,16
